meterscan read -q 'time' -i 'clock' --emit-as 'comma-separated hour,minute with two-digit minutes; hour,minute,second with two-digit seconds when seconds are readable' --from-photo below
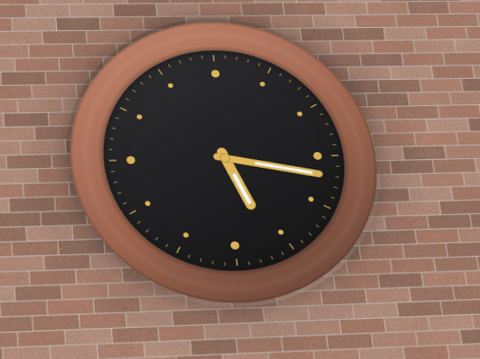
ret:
5,17
